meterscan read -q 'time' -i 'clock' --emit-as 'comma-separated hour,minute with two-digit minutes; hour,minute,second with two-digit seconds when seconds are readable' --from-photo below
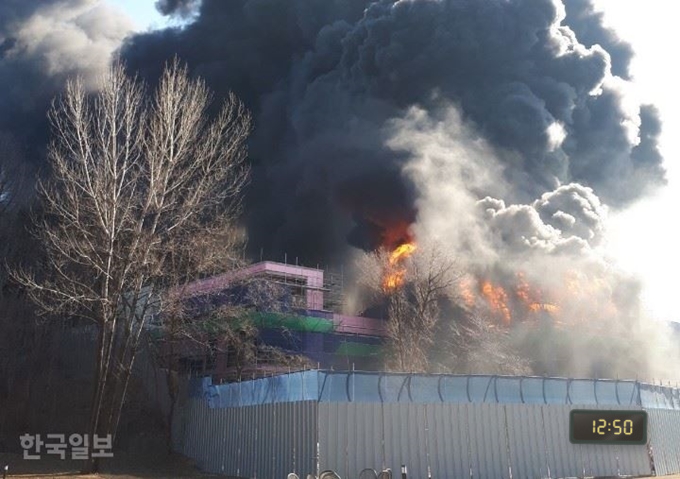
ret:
12,50
